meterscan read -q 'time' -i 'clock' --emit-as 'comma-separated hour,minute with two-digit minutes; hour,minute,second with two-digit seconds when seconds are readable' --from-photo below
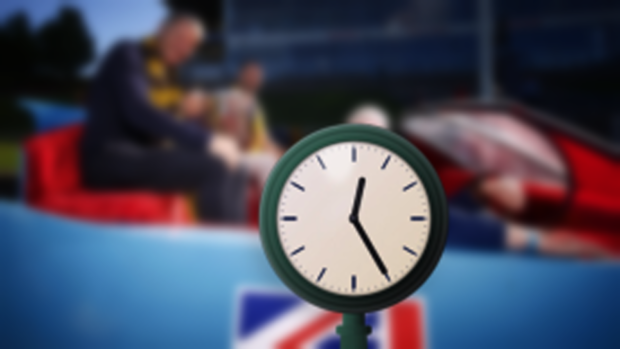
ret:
12,25
